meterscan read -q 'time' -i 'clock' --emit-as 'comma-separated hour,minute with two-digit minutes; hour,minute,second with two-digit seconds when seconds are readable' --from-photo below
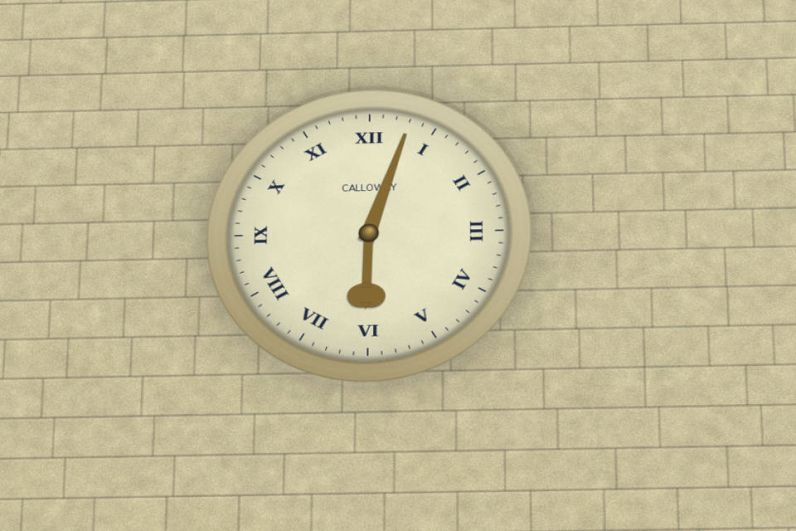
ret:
6,03
